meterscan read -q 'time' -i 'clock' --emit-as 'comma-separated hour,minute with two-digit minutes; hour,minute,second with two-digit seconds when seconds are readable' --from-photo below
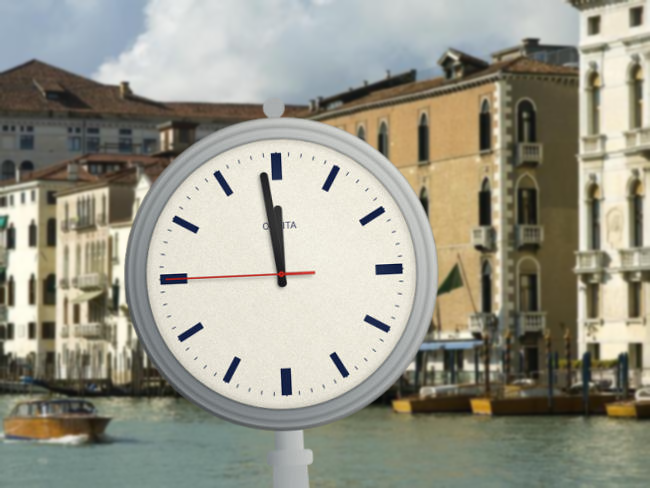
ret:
11,58,45
